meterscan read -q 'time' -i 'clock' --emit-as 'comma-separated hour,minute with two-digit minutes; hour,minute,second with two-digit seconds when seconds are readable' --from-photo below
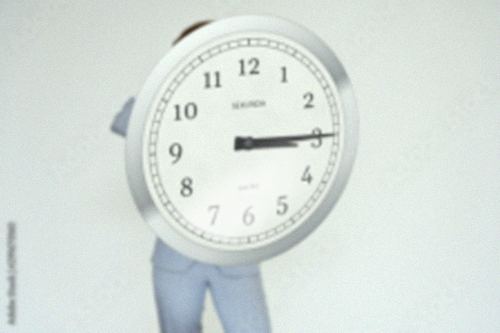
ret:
3,15
